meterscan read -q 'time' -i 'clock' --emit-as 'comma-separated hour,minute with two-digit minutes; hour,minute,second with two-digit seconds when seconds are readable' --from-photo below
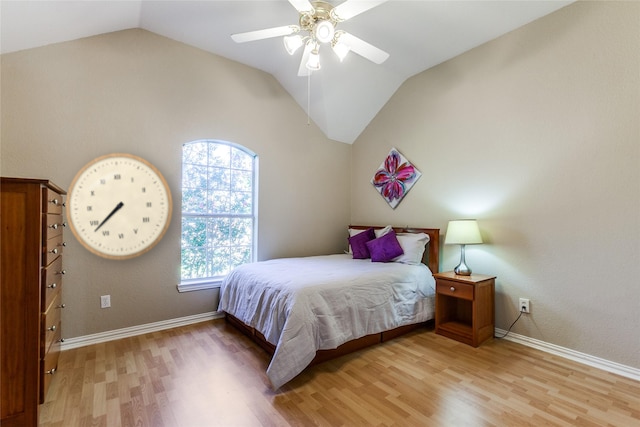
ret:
7,38
